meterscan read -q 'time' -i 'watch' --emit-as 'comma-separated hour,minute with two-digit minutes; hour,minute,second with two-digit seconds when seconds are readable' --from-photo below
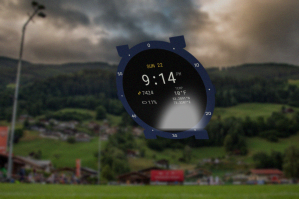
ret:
9,14
